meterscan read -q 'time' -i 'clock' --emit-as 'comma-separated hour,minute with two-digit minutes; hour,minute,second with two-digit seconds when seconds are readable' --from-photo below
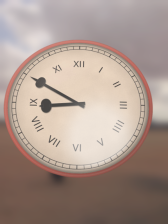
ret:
8,50
